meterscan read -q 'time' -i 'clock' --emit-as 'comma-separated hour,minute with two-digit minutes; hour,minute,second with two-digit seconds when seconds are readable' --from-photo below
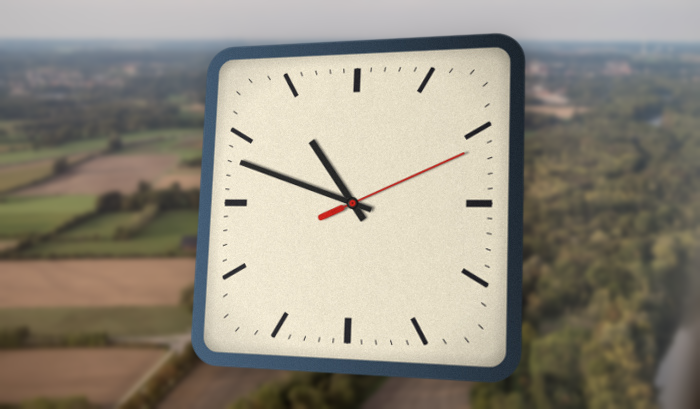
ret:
10,48,11
